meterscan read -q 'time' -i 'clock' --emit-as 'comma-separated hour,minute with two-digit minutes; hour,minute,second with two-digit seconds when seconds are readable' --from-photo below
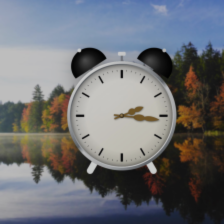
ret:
2,16
